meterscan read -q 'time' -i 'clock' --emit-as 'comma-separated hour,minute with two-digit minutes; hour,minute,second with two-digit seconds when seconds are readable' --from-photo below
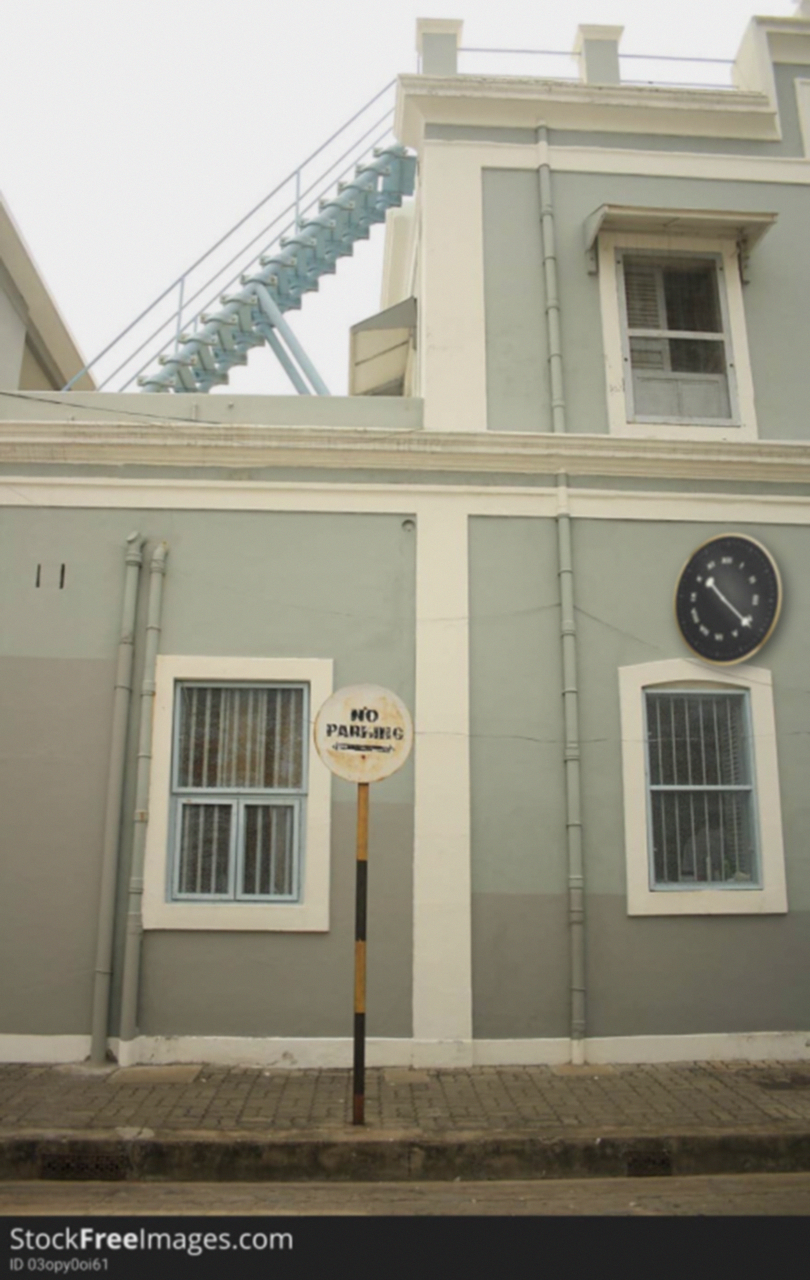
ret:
10,21
